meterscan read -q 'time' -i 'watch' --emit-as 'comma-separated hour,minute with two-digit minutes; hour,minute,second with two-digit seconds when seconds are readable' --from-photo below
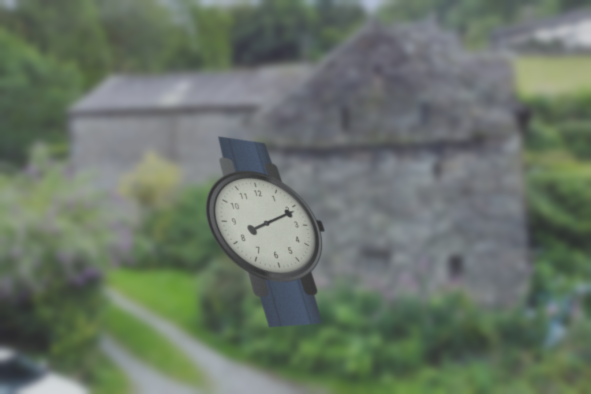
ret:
8,11
